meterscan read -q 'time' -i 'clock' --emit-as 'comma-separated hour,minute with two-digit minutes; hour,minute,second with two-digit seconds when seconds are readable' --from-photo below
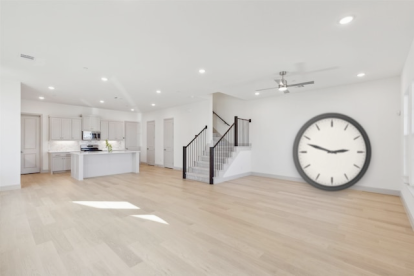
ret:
2,48
